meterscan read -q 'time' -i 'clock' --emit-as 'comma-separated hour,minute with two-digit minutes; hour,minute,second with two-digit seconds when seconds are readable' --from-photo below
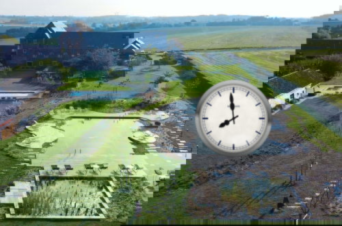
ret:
7,59
